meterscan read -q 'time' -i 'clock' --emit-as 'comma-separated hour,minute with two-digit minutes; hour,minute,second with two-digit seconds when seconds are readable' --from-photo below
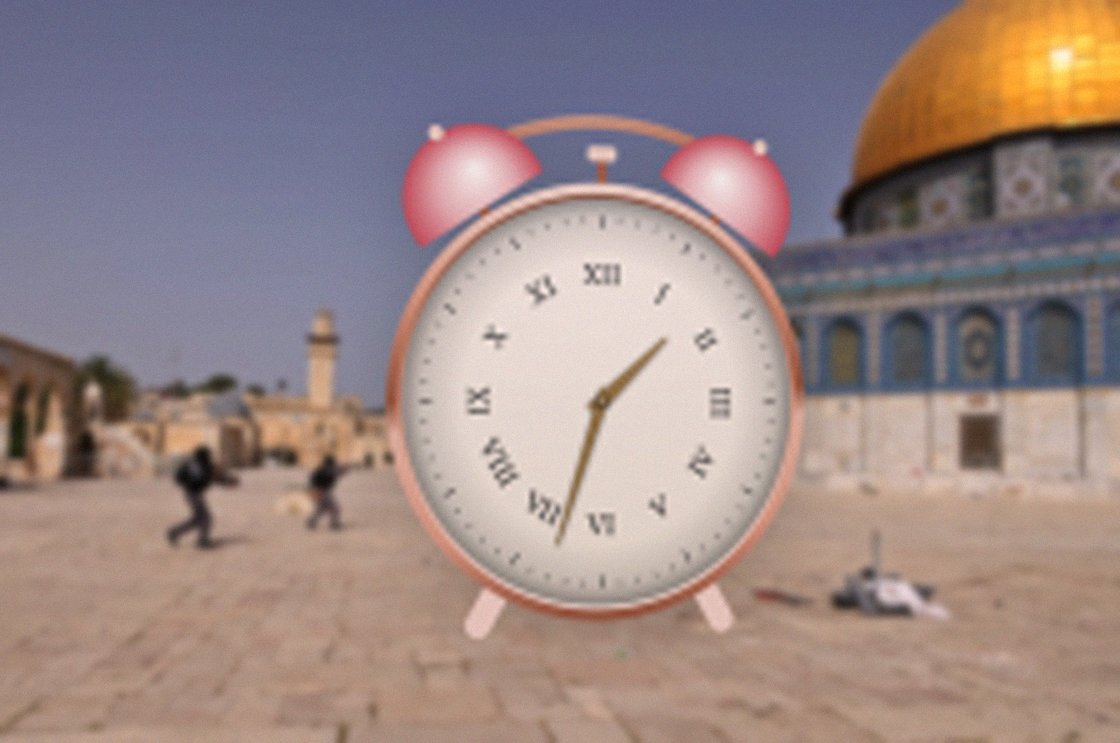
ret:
1,33
